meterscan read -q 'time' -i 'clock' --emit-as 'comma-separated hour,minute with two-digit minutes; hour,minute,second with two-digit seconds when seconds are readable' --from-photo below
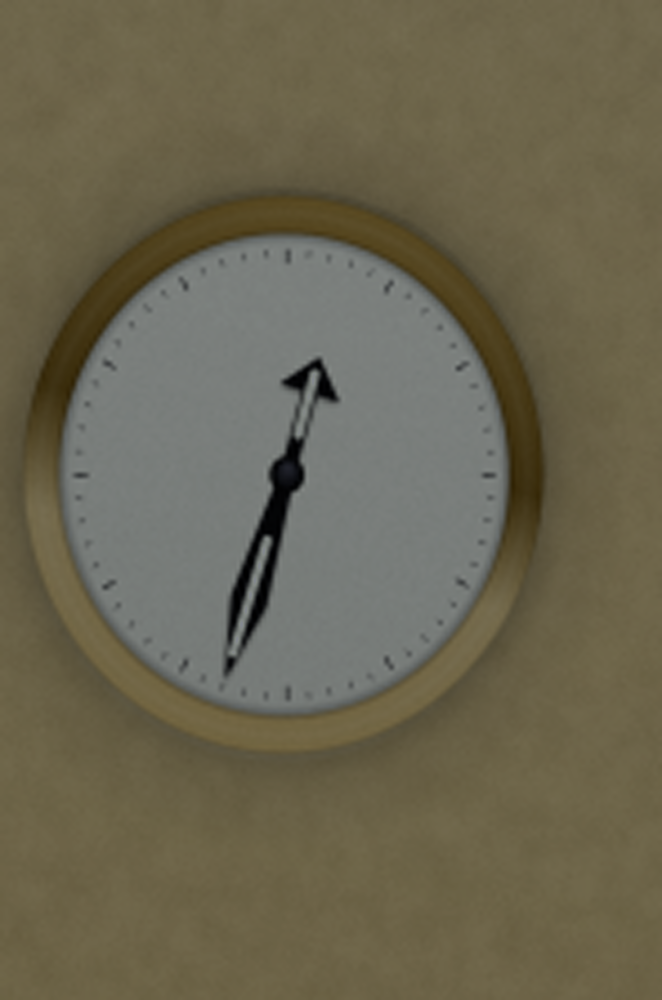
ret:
12,33
